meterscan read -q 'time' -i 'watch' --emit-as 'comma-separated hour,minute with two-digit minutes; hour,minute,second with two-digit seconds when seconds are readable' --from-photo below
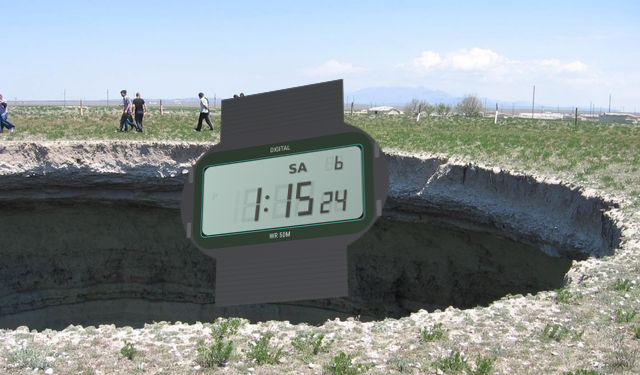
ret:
1,15,24
